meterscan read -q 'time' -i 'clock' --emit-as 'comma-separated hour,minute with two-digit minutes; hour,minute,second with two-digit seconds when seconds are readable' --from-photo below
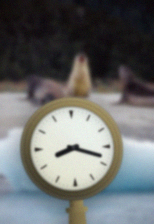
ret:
8,18
